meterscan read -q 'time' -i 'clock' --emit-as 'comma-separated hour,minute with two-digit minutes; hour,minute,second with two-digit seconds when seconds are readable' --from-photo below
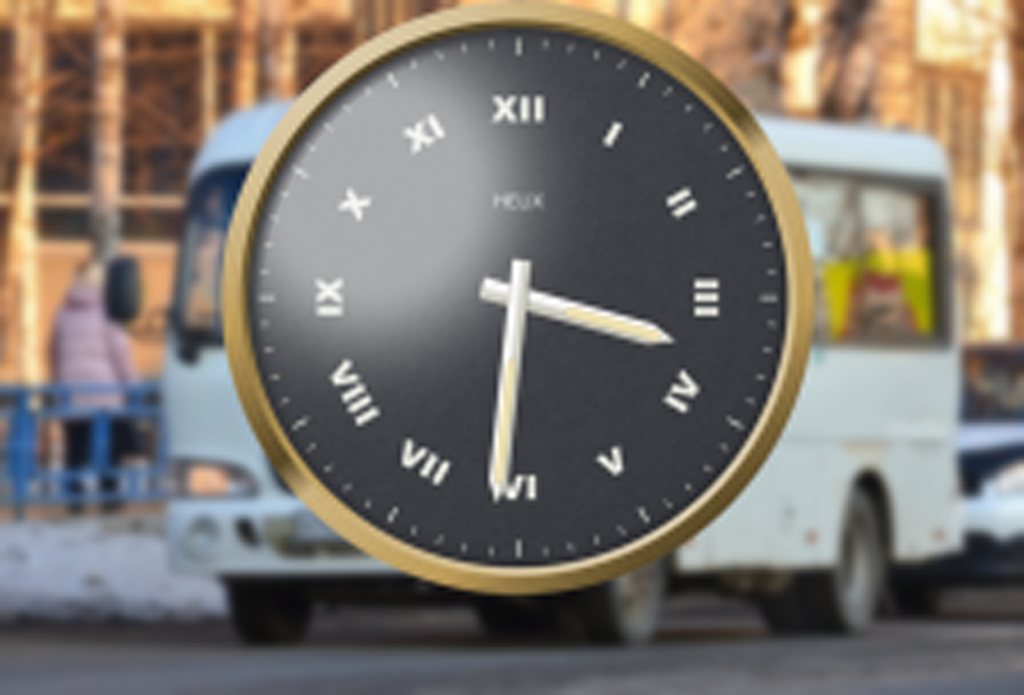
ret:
3,31
